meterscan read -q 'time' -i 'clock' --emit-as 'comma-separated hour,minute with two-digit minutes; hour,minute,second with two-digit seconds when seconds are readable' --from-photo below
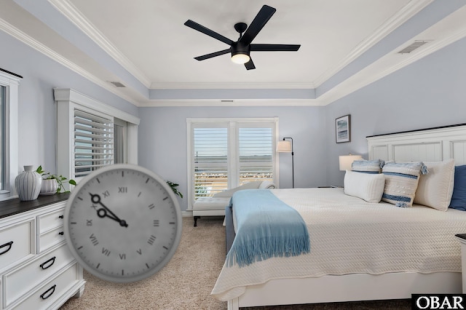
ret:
9,52
